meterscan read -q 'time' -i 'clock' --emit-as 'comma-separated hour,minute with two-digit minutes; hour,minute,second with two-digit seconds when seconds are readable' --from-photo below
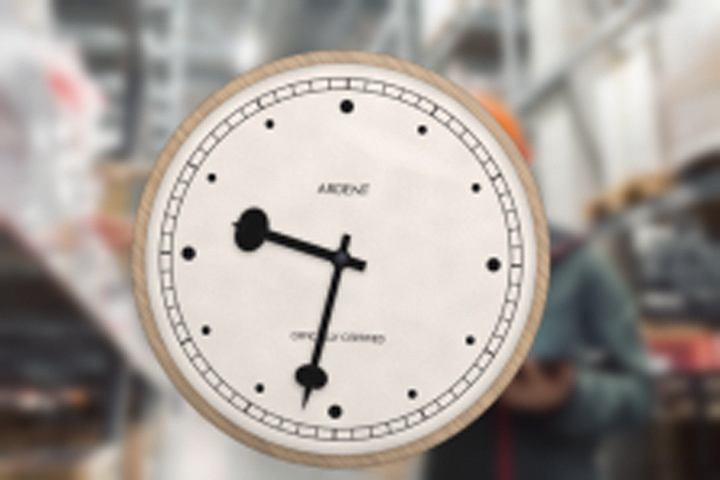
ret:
9,32
